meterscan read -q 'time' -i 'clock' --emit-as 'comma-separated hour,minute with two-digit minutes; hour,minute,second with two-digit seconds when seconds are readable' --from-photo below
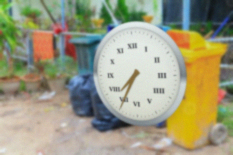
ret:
7,35
